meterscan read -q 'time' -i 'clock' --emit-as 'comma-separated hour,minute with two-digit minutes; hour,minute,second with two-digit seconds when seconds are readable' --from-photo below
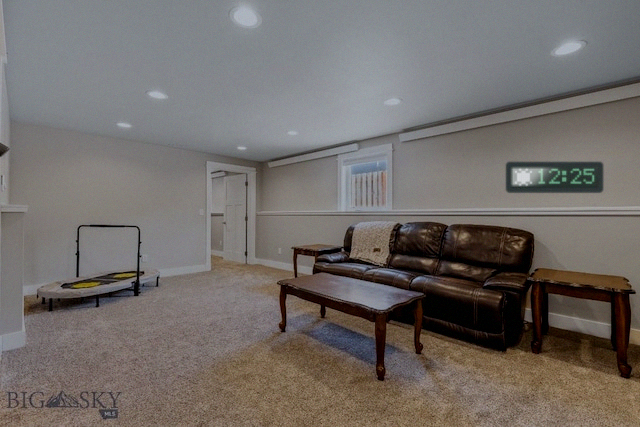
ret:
12,25
